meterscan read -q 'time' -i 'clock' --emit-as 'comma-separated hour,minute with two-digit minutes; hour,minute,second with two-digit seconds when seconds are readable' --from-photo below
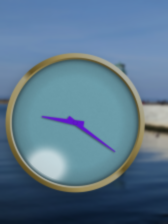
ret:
9,21
